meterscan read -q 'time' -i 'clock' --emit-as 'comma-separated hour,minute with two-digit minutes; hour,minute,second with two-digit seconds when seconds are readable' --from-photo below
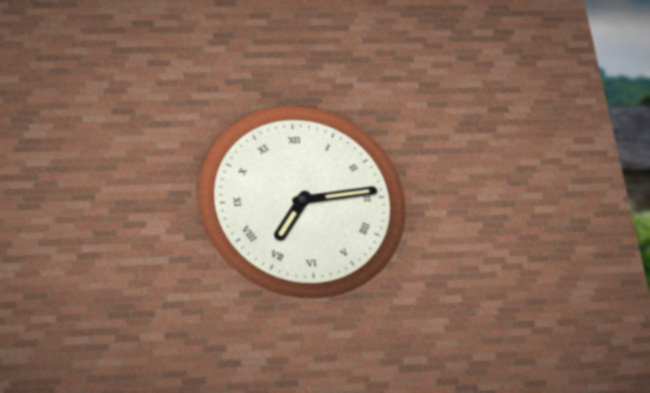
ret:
7,14
